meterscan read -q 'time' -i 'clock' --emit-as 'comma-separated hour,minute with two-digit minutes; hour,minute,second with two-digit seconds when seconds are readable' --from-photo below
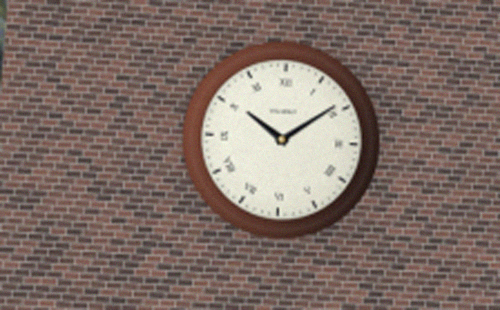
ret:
10,09
